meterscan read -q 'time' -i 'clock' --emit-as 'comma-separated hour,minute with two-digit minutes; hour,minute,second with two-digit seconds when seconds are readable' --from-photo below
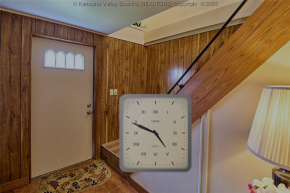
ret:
4,49
